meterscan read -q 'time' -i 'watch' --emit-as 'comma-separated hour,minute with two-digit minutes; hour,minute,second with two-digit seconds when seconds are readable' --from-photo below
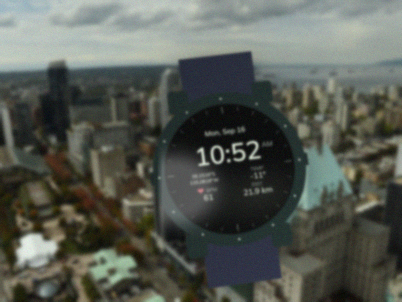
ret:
10,52
